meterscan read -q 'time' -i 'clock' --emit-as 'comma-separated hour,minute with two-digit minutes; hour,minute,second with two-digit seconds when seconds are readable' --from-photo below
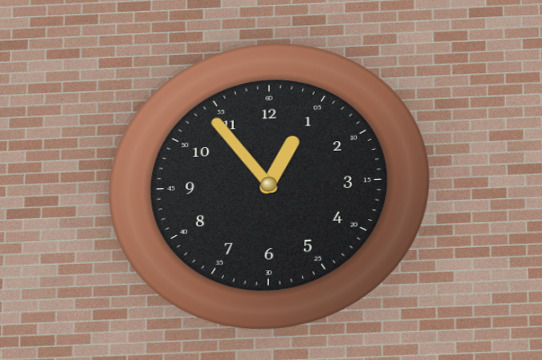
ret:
12,54
